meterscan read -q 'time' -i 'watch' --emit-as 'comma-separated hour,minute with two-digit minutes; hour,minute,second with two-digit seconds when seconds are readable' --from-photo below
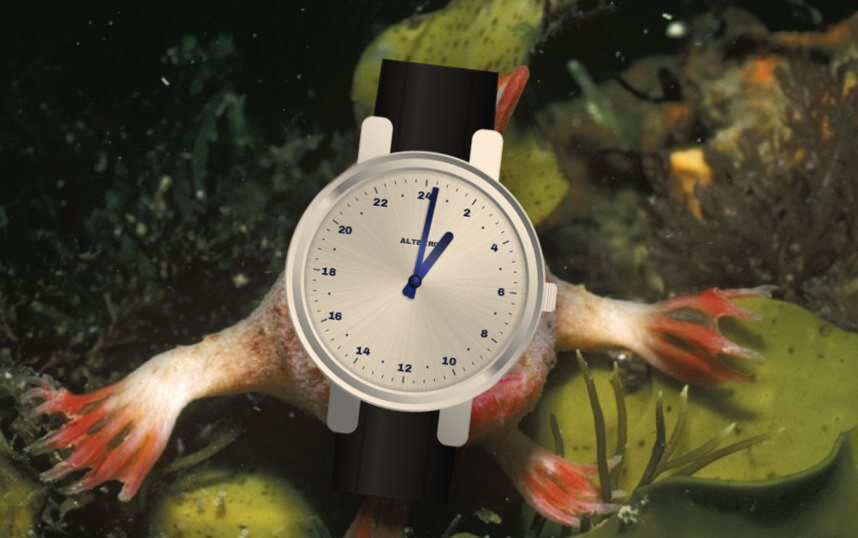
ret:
2,01
